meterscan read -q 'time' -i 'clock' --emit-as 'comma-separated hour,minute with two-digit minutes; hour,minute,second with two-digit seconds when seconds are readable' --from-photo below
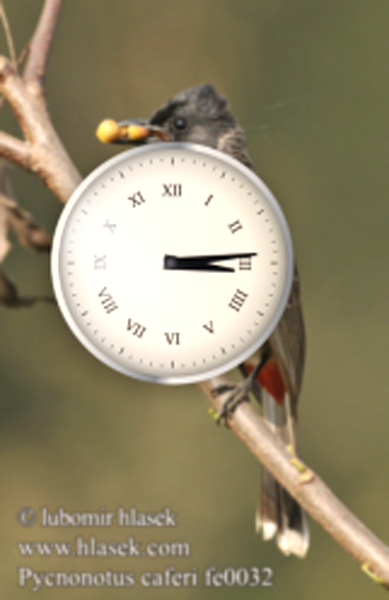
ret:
3,14
